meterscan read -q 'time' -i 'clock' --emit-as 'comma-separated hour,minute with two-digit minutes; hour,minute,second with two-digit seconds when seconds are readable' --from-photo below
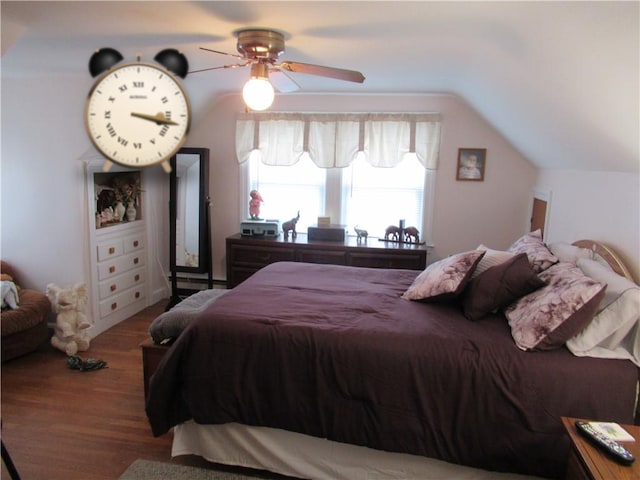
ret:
3,17
